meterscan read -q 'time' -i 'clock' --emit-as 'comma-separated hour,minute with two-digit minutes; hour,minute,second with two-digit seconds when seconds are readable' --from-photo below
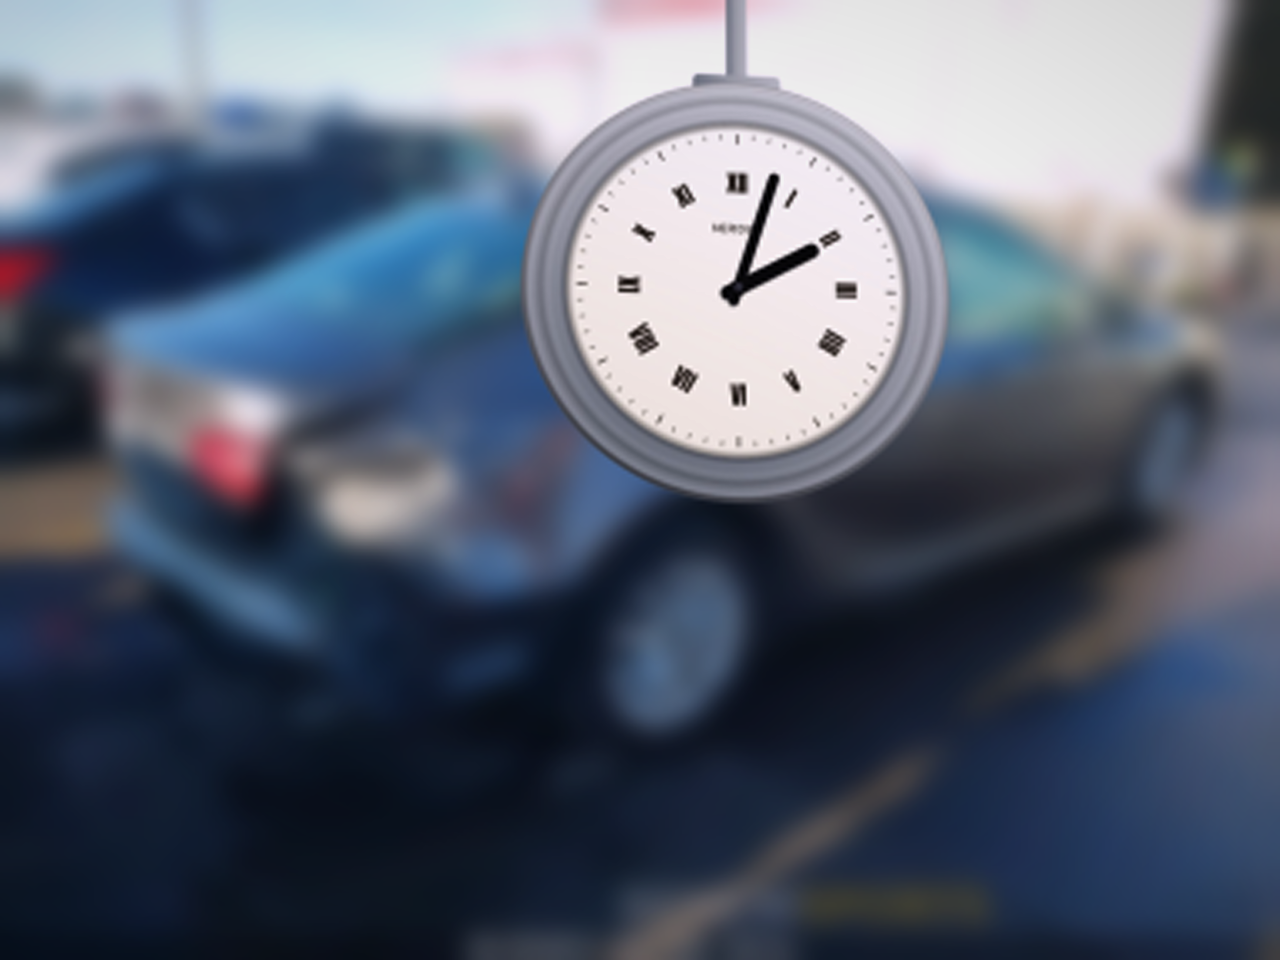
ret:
2,03
